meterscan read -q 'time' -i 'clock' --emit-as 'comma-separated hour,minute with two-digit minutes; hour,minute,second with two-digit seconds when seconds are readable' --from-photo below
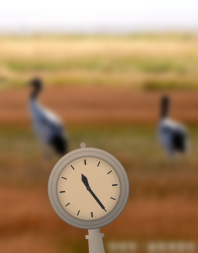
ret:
11,25
